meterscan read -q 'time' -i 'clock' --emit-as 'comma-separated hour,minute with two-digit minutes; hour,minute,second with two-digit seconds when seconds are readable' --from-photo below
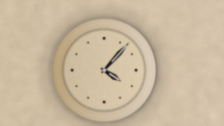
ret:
4,07
